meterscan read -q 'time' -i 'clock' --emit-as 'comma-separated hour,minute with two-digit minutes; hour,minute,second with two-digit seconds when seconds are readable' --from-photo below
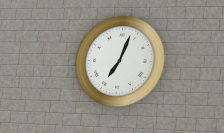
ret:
7,03
